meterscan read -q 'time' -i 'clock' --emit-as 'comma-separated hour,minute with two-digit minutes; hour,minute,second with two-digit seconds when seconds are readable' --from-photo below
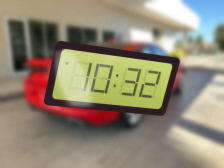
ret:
10,32
